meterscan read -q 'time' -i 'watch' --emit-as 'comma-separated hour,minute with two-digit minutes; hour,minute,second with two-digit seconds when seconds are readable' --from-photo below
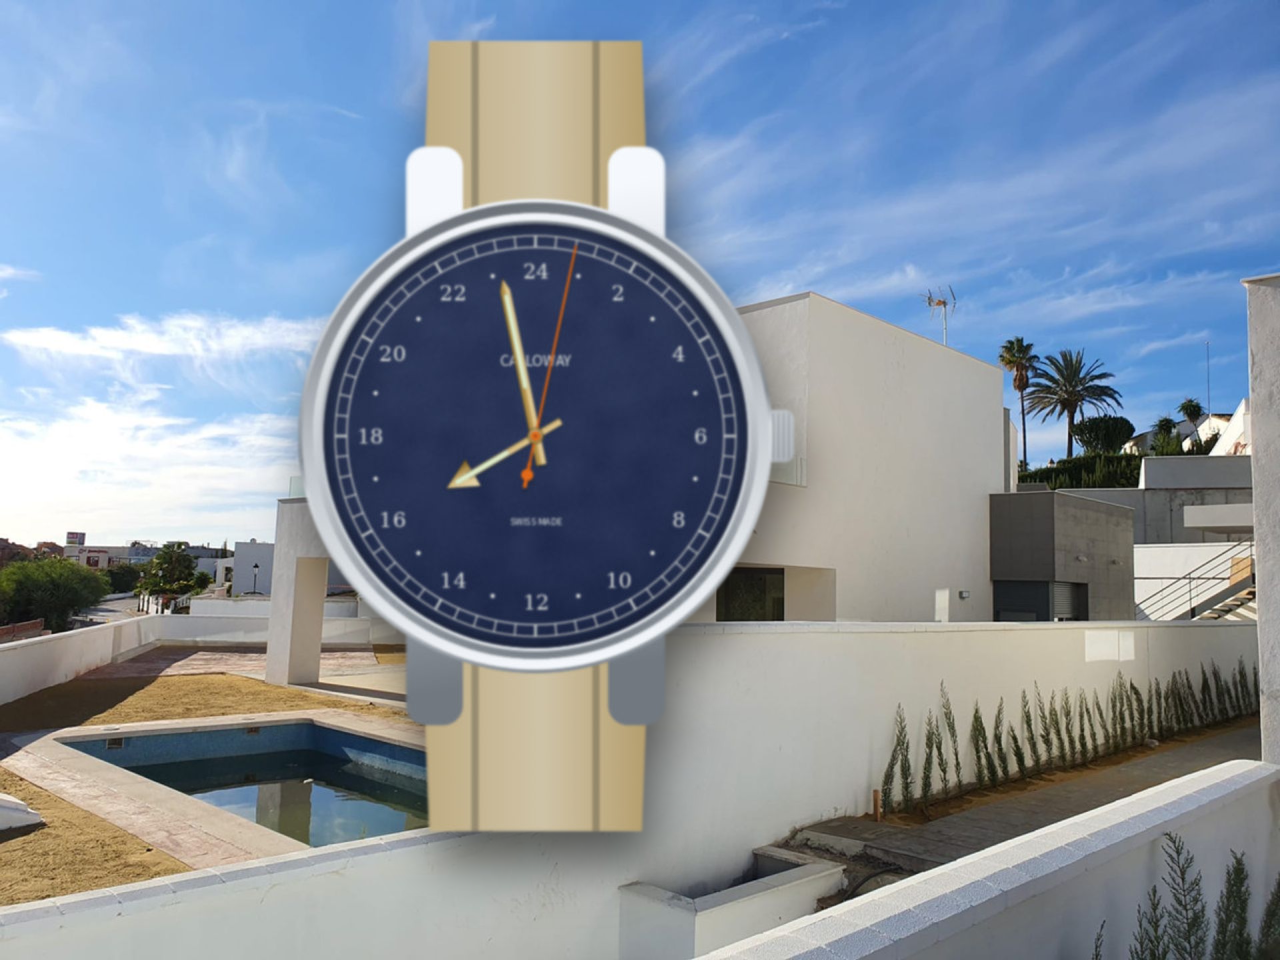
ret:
15,58,02
